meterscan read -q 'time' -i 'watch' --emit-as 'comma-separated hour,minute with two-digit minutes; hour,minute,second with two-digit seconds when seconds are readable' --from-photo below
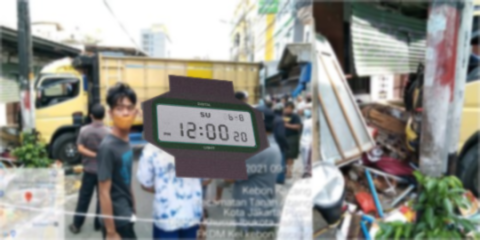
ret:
12,00,20
